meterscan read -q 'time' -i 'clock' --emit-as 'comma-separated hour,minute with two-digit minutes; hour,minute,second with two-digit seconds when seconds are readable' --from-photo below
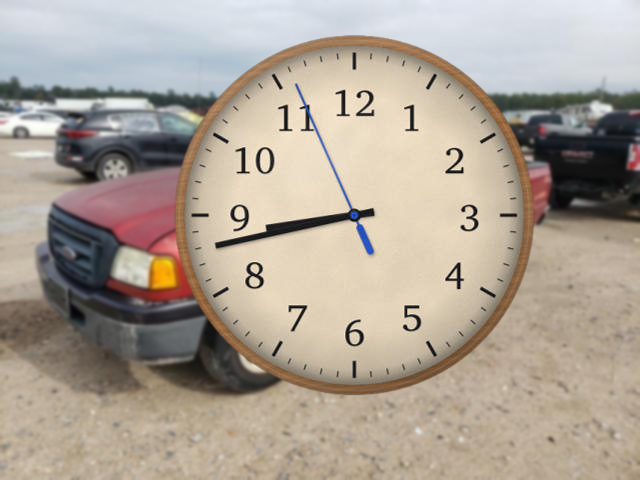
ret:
8,42,56
